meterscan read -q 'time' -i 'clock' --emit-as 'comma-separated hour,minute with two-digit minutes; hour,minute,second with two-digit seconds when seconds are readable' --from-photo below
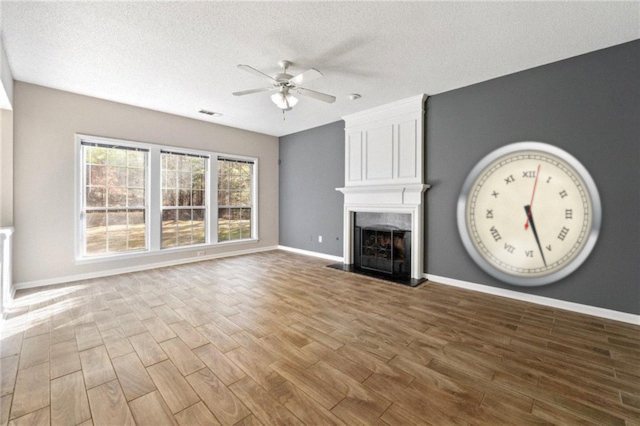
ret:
5,27,02
